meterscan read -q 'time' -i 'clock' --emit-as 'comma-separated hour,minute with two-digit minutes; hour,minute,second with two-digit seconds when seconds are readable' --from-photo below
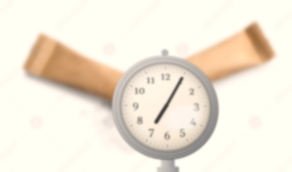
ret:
7,05
